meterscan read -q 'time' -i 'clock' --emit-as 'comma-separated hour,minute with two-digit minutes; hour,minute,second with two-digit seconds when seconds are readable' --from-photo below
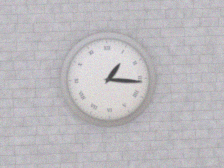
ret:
1,16
